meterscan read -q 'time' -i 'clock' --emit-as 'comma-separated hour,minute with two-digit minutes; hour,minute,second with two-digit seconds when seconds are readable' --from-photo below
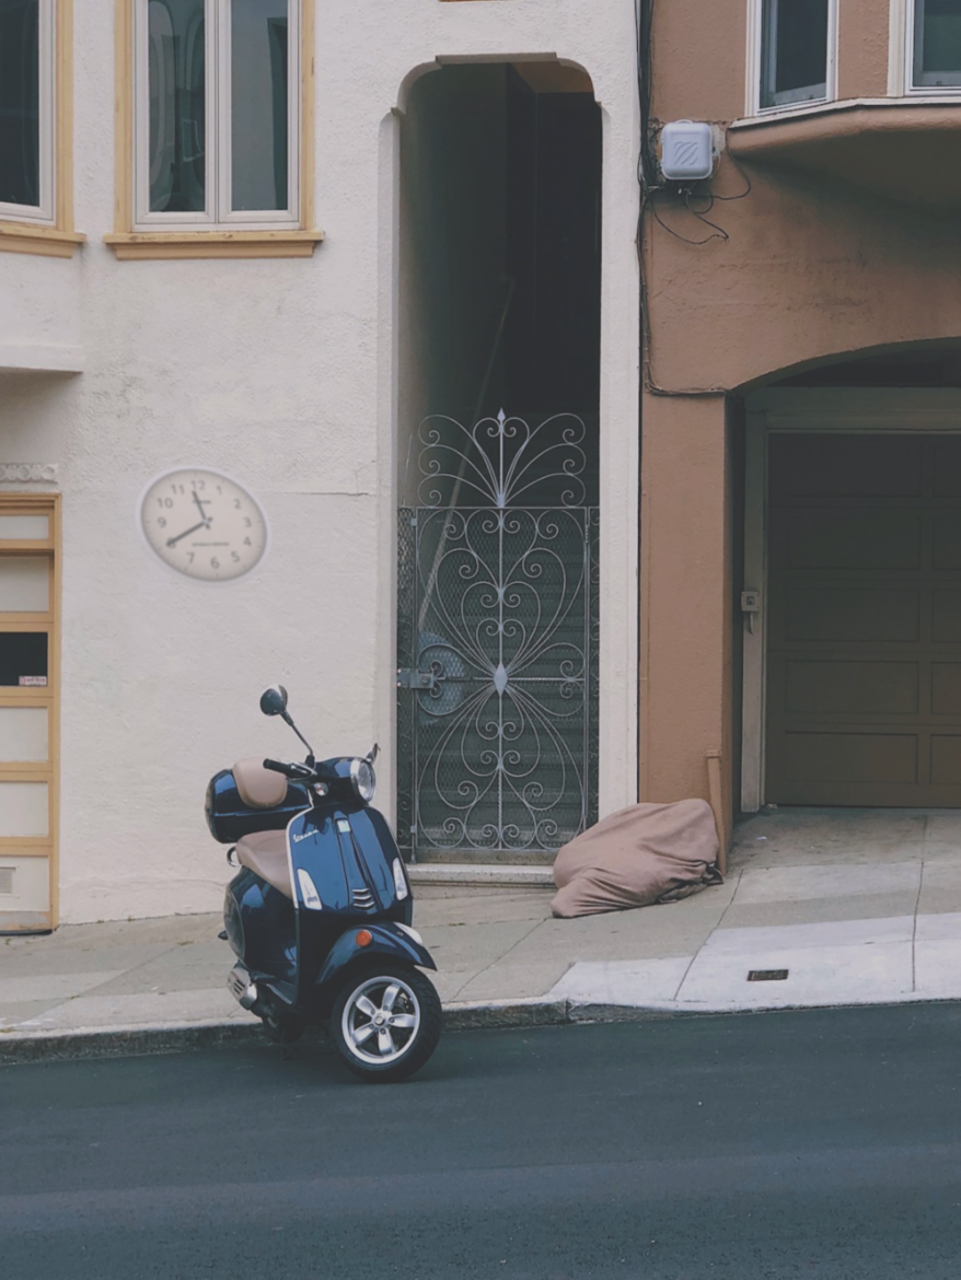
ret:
11,40
